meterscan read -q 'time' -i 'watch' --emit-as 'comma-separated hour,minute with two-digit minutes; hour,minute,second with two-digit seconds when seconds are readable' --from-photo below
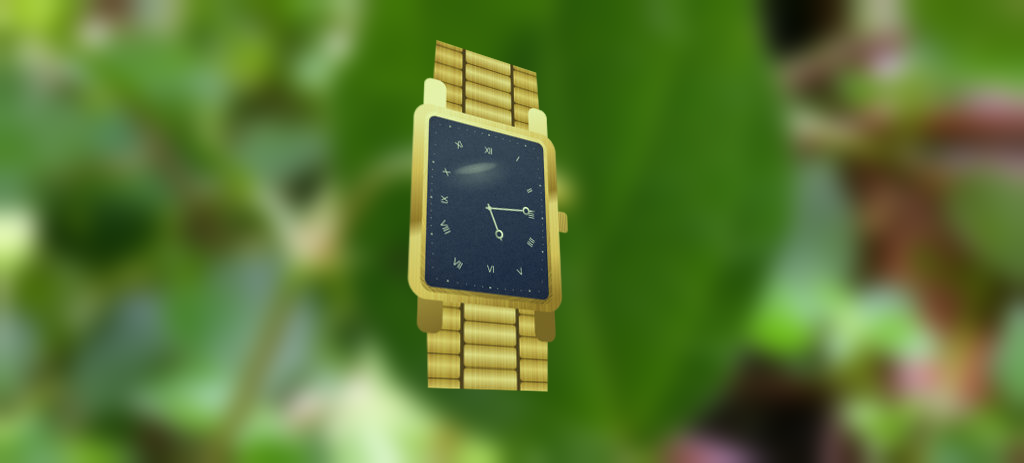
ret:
5,14
